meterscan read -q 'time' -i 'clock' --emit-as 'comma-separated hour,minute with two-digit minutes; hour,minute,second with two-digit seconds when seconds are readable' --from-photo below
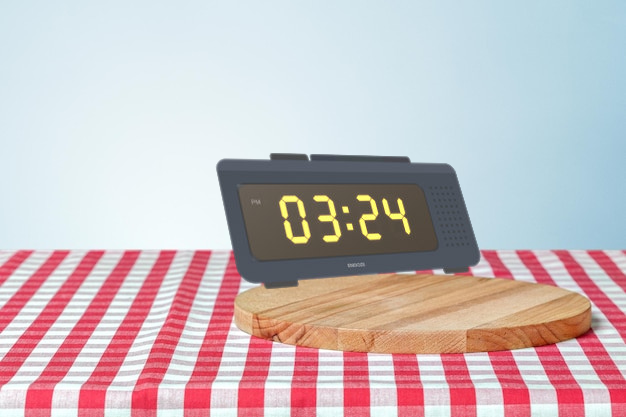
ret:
3,24
